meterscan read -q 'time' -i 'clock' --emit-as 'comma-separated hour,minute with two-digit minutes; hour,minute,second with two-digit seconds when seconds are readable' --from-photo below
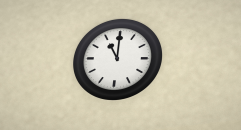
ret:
11,00
